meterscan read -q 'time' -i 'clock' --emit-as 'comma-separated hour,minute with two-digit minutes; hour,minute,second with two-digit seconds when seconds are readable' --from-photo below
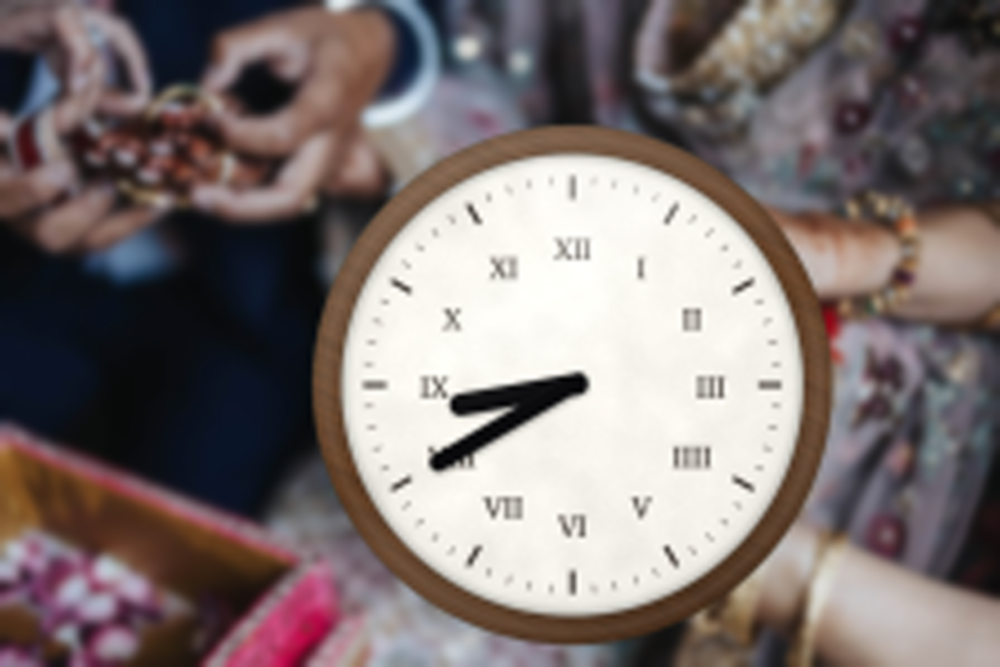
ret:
8,40
